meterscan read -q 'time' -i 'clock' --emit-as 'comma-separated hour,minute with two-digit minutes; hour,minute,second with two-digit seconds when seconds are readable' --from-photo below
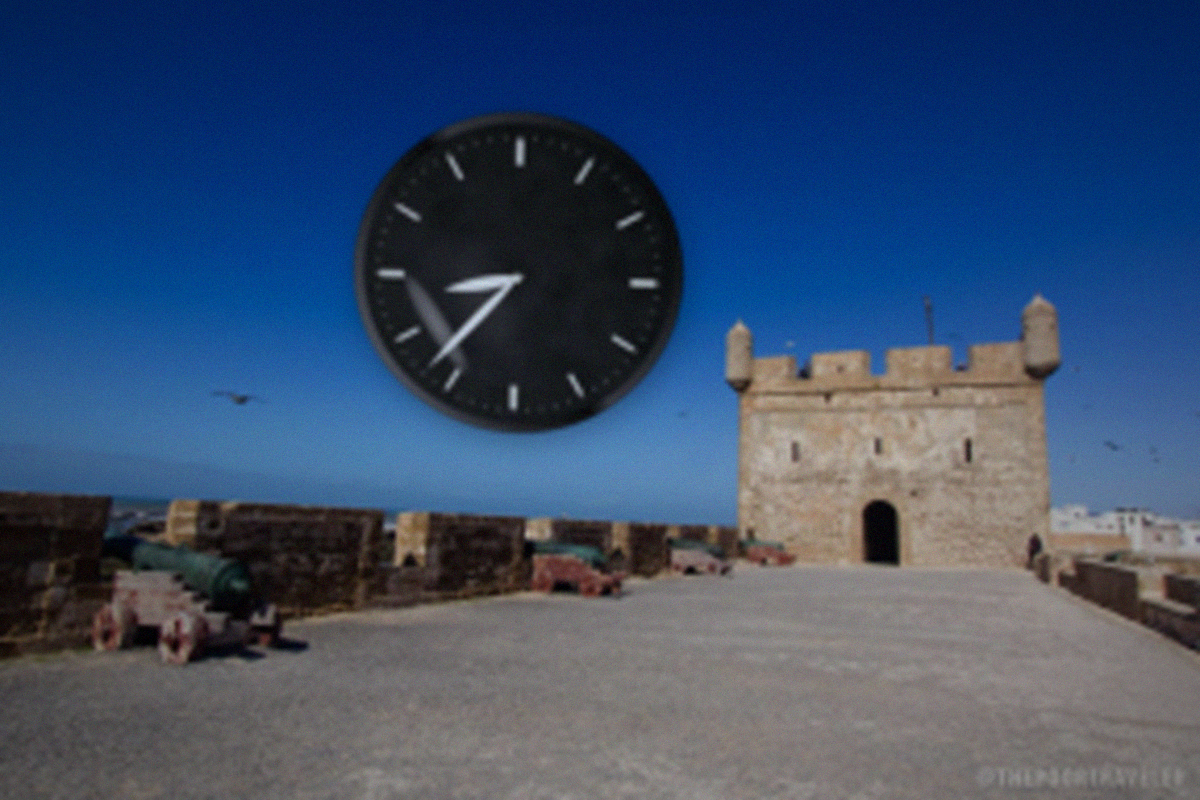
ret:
8,37
